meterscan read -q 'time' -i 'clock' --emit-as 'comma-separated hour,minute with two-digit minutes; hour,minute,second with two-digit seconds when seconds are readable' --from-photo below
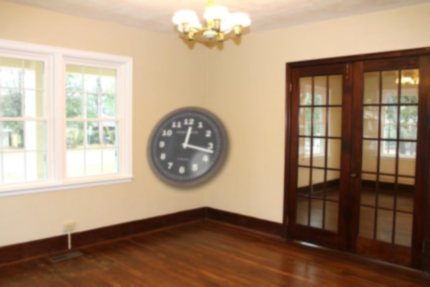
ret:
12,17
